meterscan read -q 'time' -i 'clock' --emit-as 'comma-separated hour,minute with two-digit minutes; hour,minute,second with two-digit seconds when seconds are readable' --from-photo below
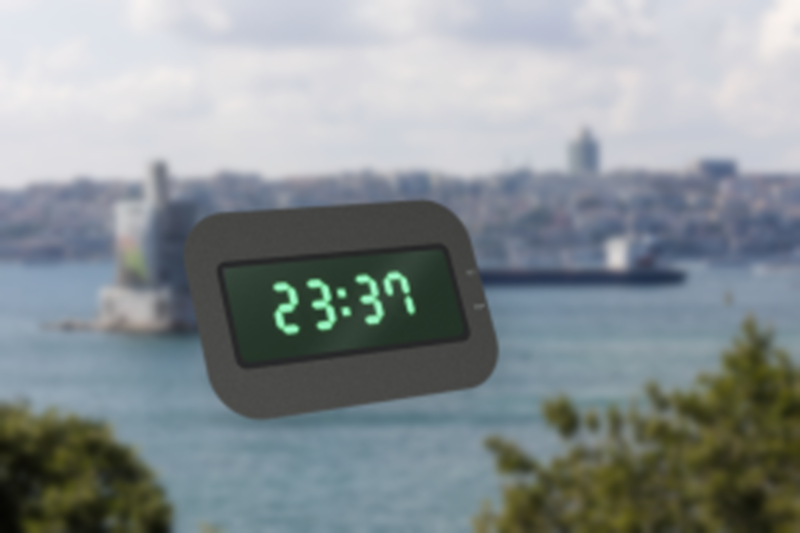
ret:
23,37
